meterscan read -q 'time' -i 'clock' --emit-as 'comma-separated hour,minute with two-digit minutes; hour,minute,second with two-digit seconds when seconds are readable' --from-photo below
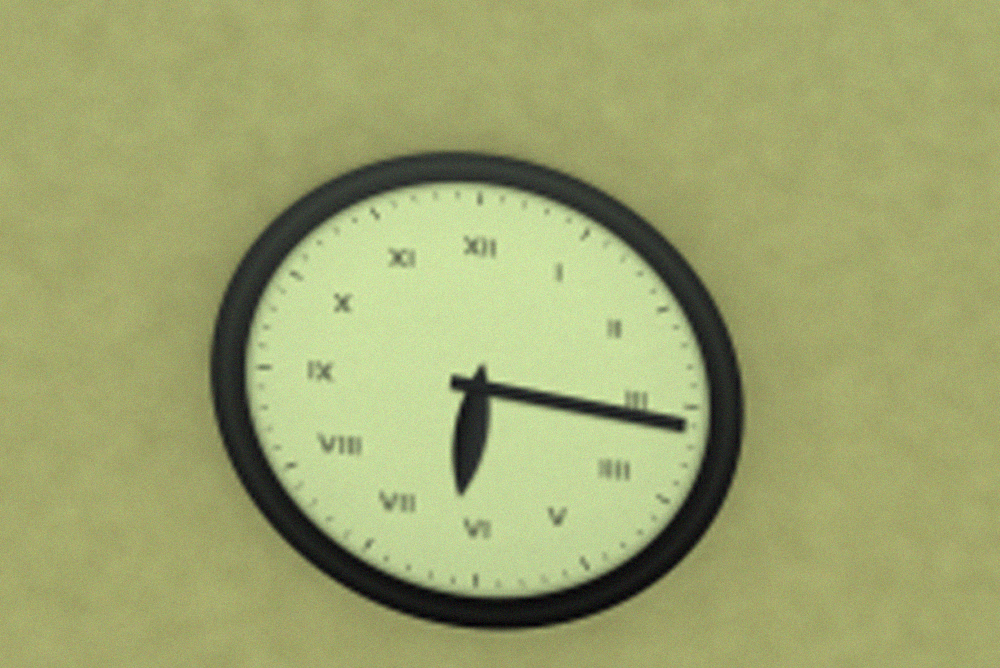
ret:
6,16
